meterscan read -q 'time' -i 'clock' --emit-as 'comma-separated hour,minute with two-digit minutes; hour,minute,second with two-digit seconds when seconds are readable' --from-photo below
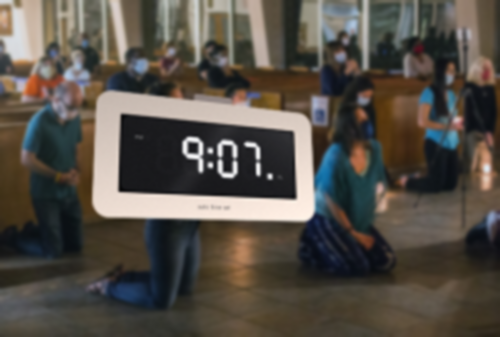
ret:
9,07
